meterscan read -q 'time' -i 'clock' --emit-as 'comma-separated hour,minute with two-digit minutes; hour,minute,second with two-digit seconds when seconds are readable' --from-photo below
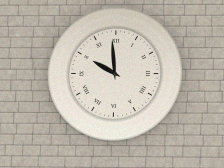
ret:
9,59
